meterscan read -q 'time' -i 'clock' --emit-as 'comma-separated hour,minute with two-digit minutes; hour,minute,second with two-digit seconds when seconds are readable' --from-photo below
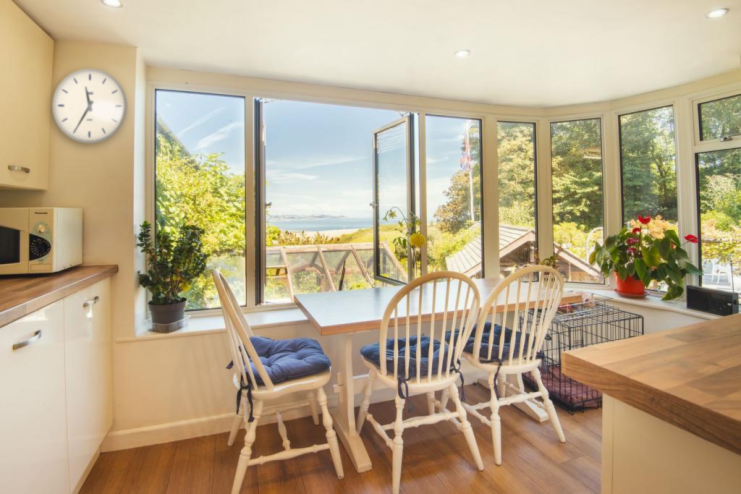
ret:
11,35
